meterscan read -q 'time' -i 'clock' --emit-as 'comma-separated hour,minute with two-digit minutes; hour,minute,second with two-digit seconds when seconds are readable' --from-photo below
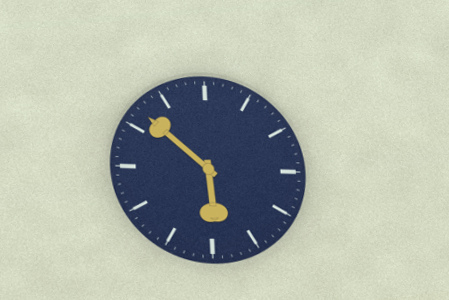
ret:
5,52
